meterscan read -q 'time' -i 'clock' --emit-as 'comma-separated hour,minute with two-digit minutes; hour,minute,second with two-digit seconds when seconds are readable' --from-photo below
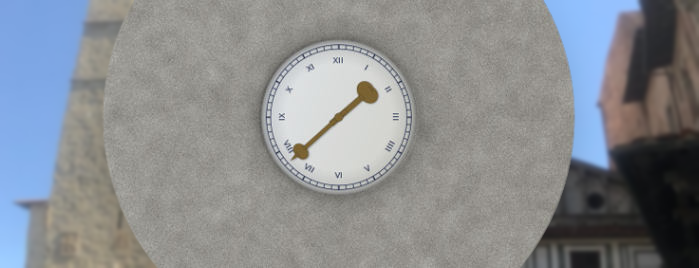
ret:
1,38
